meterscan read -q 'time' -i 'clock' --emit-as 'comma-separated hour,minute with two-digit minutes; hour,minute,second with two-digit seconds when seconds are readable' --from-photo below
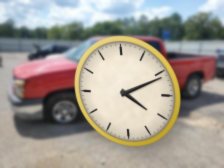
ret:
4,11
